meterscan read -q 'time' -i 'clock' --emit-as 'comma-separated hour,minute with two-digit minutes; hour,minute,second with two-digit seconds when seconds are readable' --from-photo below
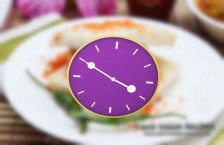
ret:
3,50
